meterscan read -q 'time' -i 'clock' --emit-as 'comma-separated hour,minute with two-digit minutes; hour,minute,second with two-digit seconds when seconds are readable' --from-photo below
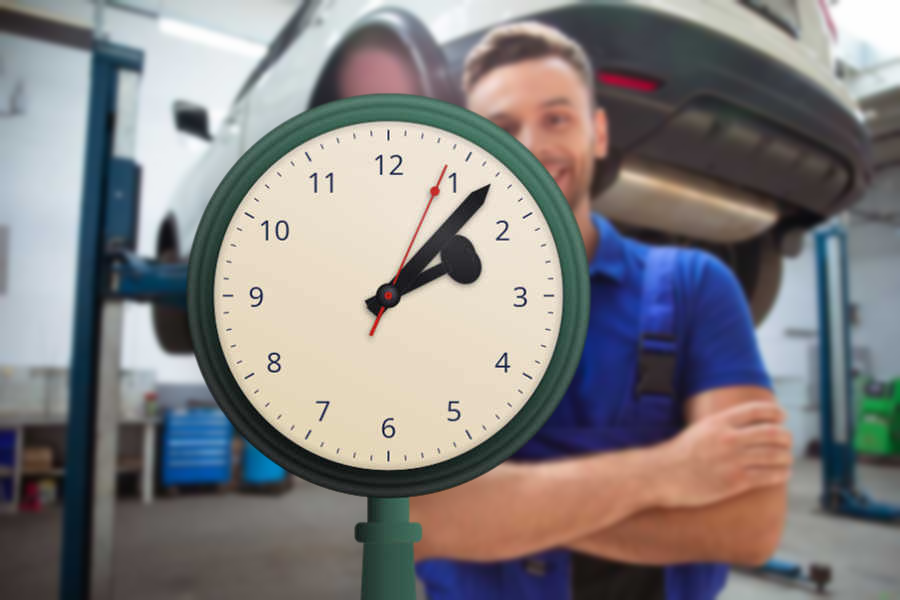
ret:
2,07,04
